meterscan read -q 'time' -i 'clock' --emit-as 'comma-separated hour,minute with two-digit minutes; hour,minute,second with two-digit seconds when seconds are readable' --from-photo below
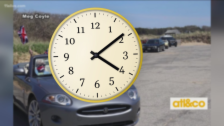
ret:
4,09
